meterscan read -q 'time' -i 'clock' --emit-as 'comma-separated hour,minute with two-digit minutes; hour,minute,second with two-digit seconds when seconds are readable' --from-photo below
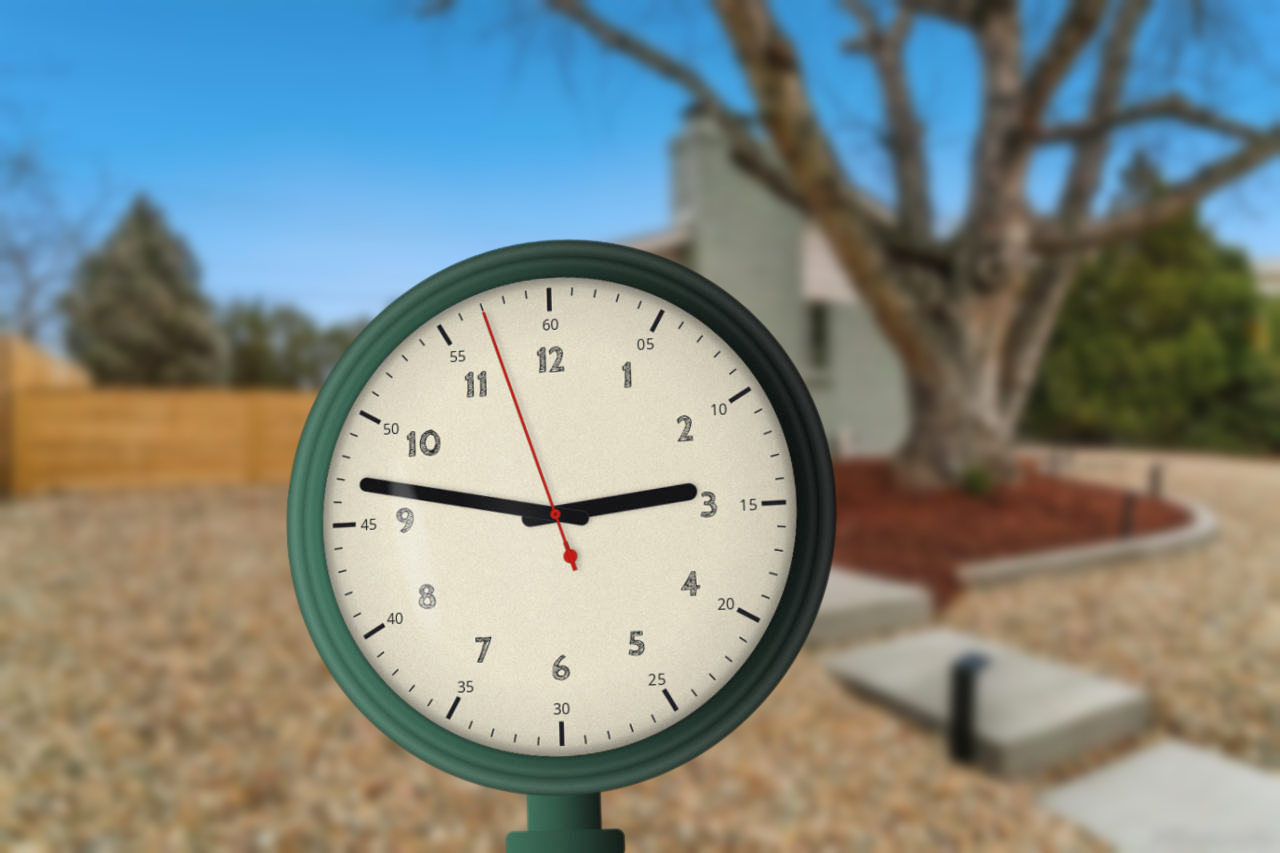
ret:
2,46,57
